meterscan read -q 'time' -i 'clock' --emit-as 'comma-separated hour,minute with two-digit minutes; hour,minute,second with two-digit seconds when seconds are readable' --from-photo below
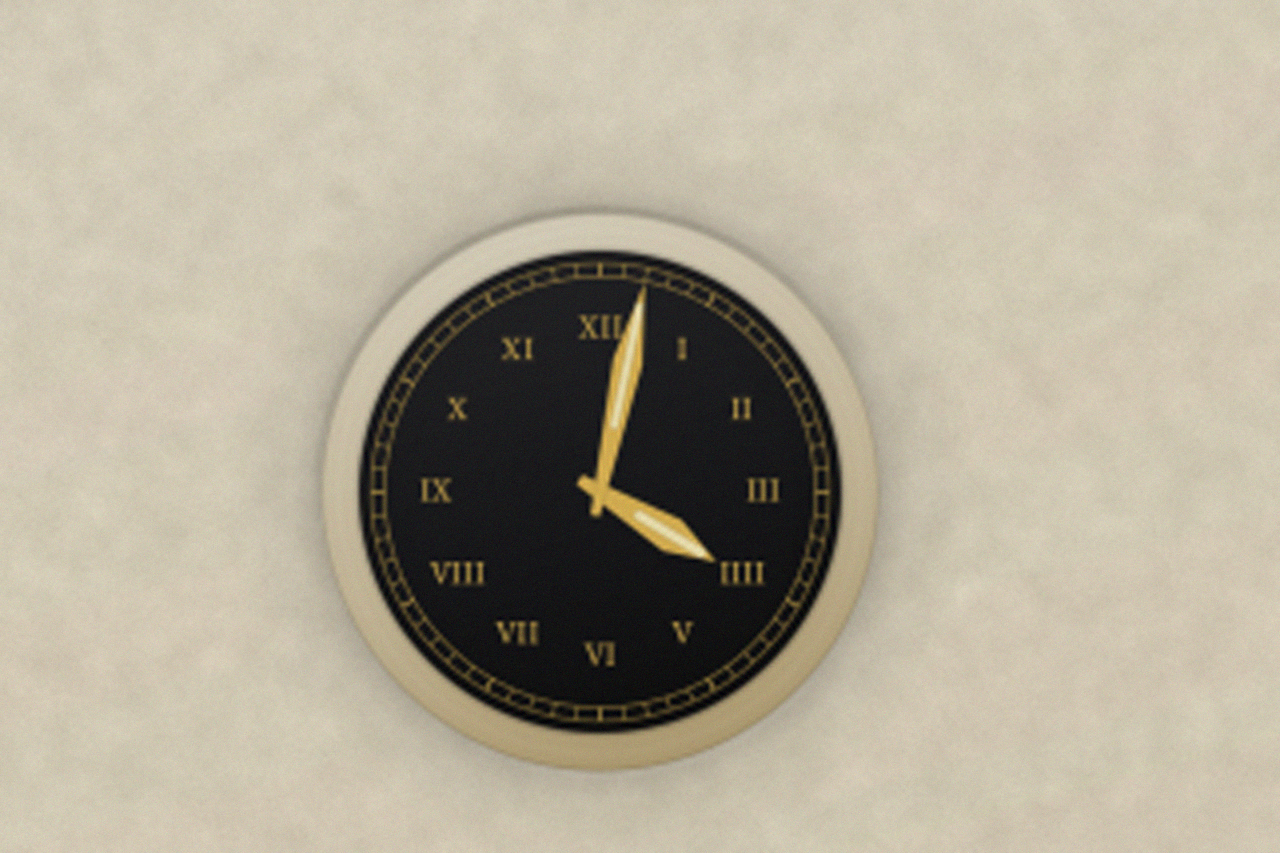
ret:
4,02
